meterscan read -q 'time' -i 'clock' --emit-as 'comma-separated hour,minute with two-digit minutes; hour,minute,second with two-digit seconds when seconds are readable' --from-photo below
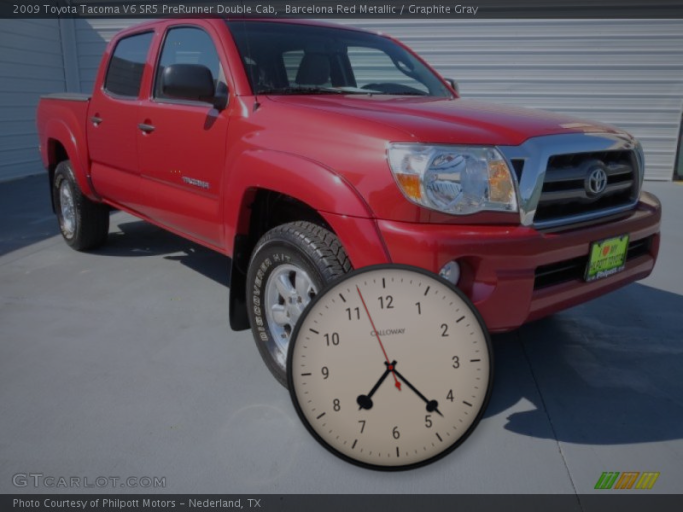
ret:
7,22,57
